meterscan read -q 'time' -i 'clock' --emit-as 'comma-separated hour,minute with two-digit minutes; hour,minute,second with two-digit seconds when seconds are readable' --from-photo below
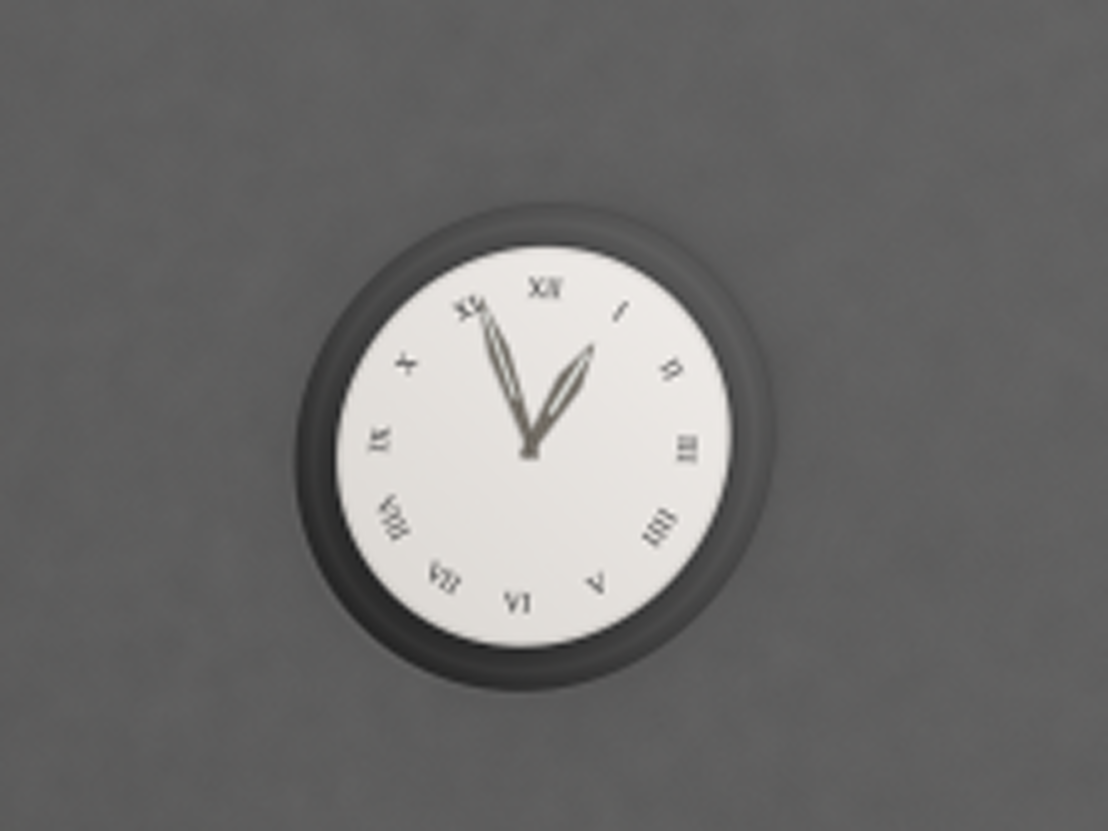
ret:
12,56
